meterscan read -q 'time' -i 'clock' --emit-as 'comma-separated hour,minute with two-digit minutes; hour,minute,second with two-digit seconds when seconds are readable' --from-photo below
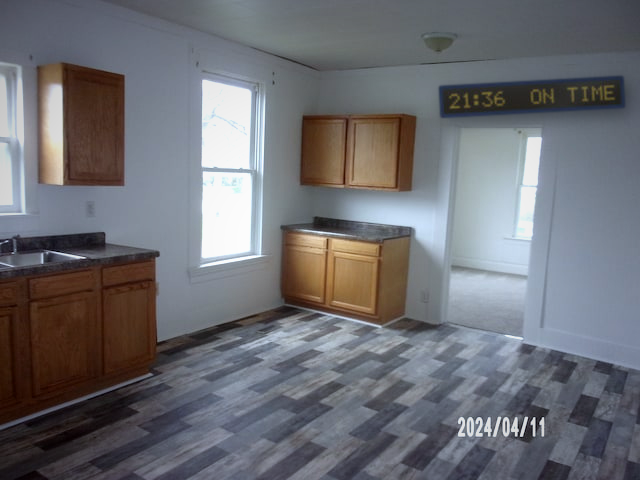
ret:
21,36
